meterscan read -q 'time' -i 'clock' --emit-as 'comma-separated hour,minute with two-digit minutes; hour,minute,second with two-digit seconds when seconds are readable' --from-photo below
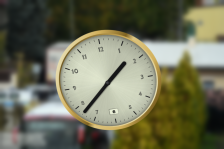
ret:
1,38
